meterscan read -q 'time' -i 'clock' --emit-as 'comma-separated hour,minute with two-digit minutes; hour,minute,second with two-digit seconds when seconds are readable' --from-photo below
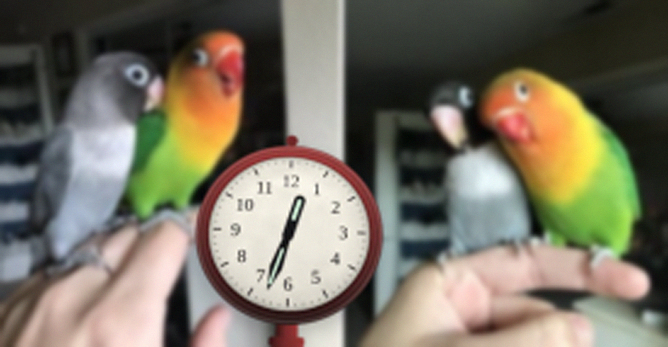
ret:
12,33
